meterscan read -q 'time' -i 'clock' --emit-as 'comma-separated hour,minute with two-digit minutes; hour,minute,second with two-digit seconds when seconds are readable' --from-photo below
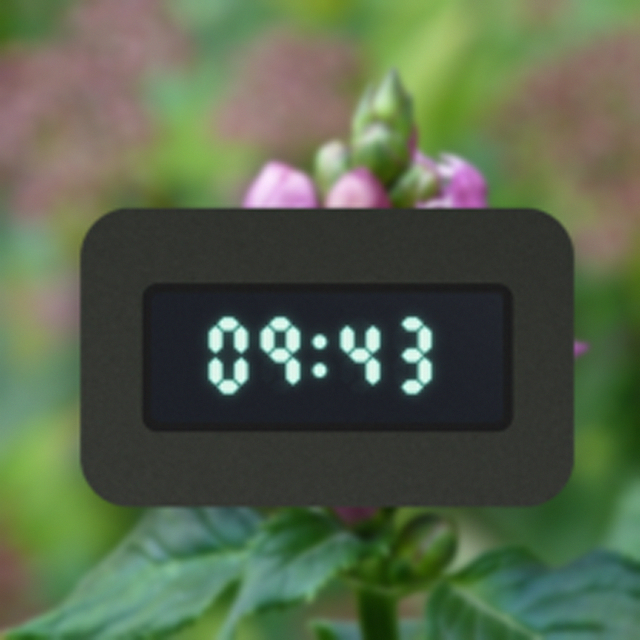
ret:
9,43
